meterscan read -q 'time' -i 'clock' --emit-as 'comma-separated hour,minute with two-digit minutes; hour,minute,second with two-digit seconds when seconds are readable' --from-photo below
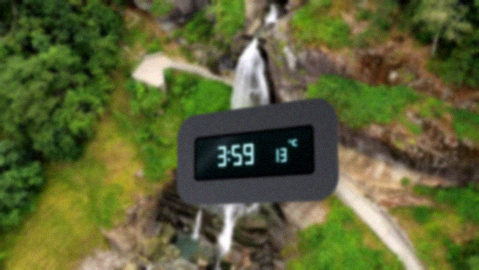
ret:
3,59
